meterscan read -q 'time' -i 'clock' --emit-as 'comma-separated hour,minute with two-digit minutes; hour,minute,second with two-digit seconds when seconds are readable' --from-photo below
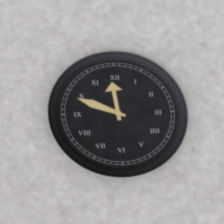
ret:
11,49
